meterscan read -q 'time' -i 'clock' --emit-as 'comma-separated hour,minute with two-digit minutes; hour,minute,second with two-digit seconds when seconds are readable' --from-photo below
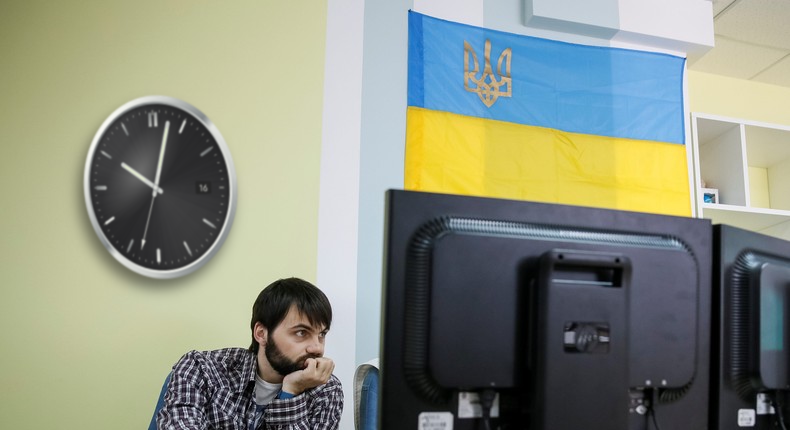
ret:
10,02,33
